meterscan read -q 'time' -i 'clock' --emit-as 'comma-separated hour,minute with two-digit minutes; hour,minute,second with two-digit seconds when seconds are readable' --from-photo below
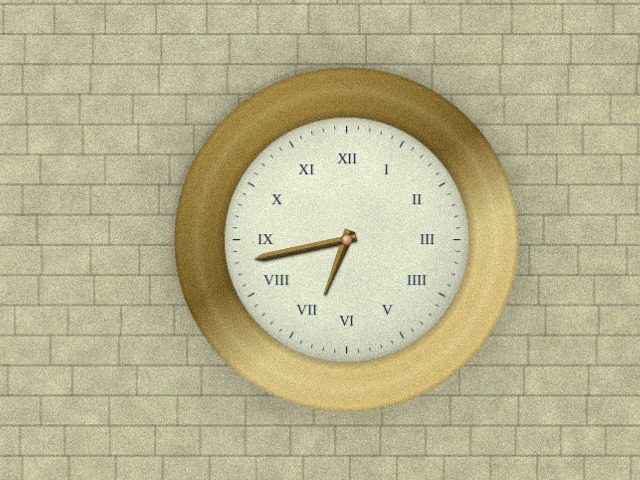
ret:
6,43
